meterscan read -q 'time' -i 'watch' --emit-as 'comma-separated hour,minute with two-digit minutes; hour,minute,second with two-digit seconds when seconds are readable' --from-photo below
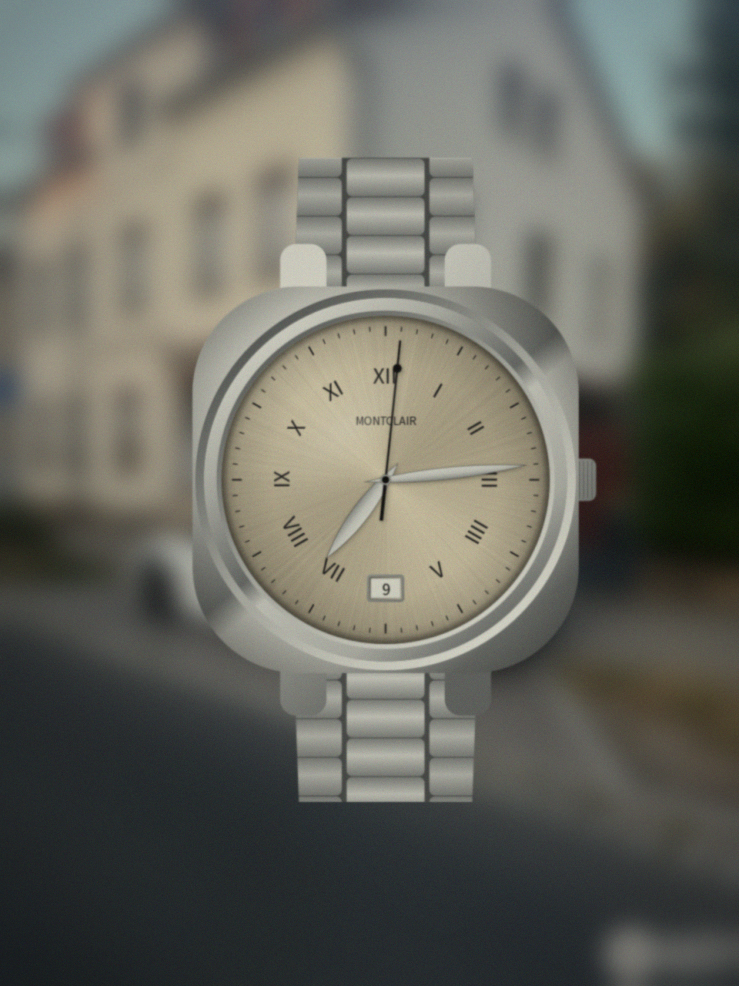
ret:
7,14,01
